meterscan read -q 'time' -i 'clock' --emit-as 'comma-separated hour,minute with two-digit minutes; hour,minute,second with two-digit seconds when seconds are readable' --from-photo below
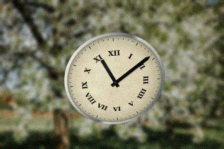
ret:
11,09
